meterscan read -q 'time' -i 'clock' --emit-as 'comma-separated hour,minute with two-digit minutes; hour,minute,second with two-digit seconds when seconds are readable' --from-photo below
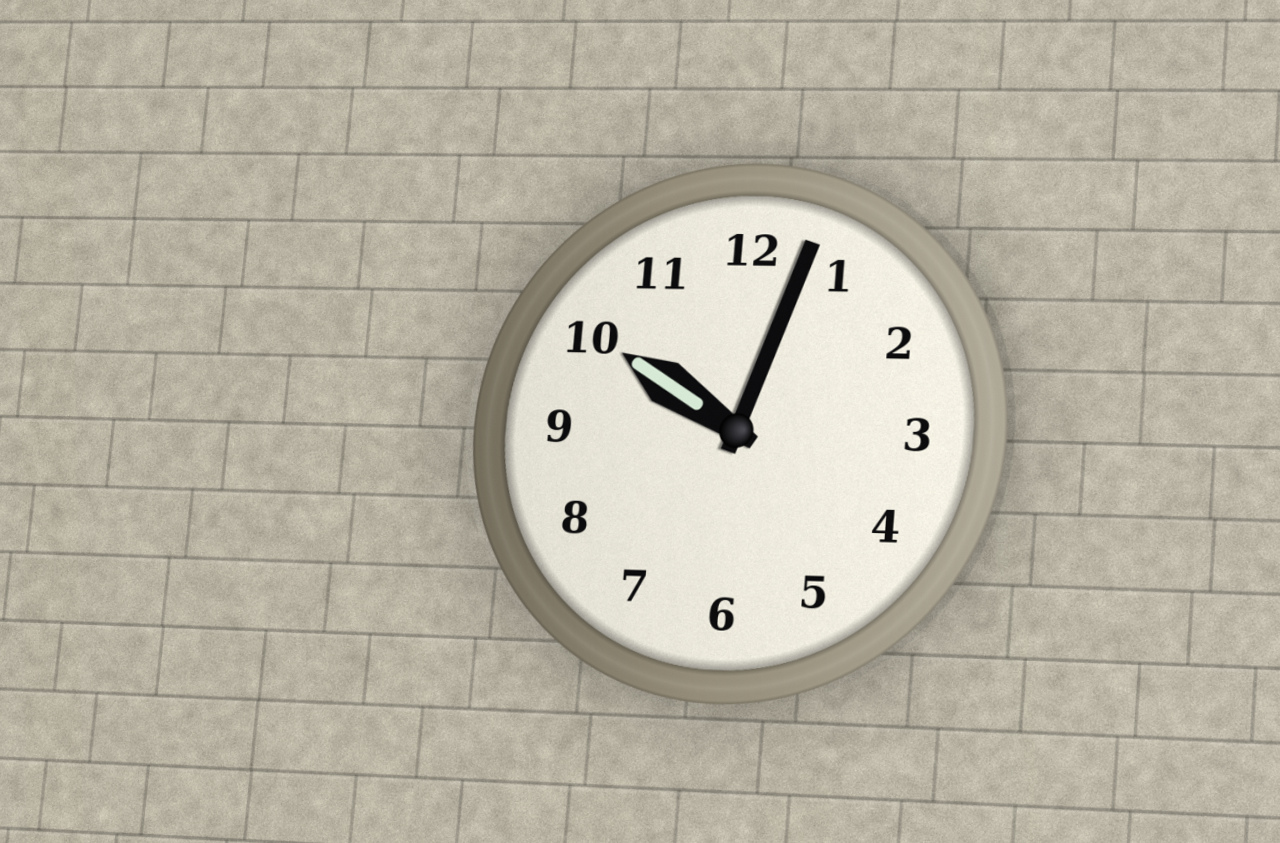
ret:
10,03
